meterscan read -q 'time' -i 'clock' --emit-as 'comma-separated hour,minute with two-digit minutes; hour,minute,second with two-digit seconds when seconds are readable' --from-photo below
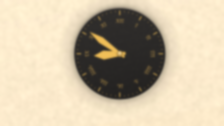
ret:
8,51
